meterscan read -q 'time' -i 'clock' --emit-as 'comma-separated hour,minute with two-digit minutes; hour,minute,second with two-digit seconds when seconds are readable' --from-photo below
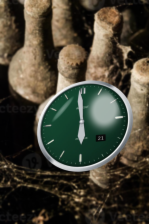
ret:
5,59
